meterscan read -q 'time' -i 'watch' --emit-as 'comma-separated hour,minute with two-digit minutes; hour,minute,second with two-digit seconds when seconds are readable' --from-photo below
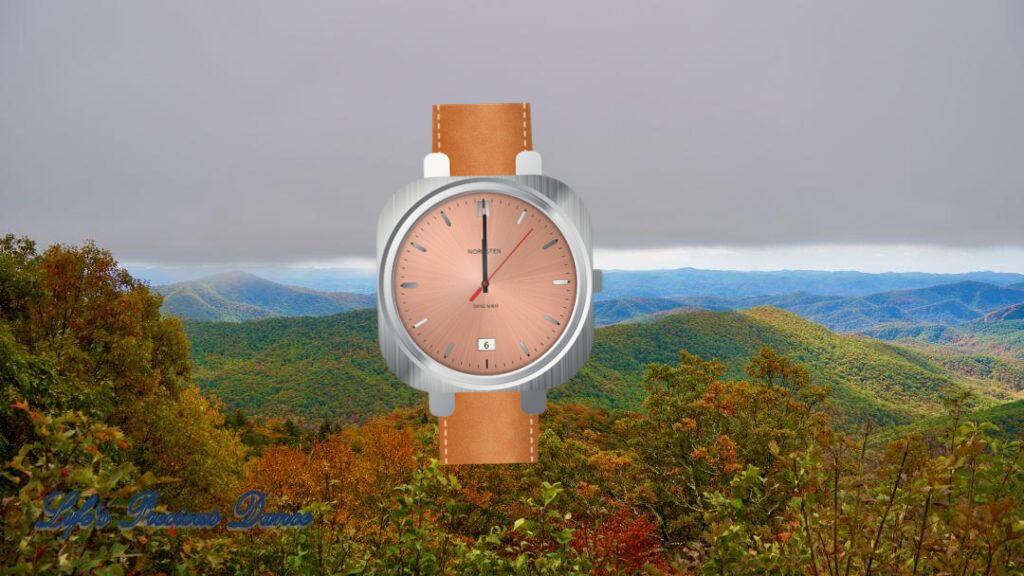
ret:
12,00,07
